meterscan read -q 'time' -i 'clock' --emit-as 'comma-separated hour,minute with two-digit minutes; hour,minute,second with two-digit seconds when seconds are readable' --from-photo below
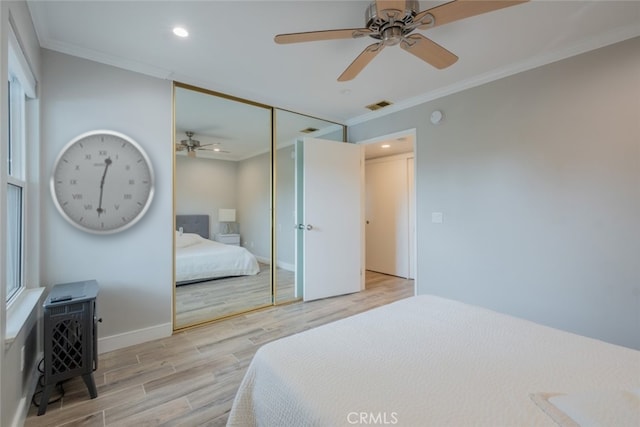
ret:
12,31
